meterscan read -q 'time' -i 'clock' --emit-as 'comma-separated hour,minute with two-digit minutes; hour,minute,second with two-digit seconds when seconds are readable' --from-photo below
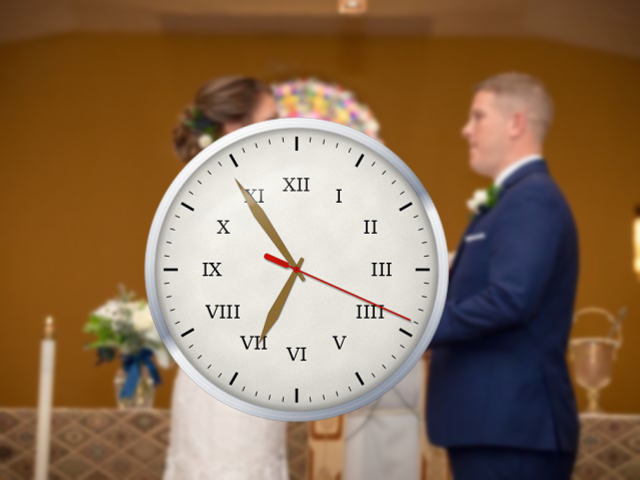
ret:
6,54,19
